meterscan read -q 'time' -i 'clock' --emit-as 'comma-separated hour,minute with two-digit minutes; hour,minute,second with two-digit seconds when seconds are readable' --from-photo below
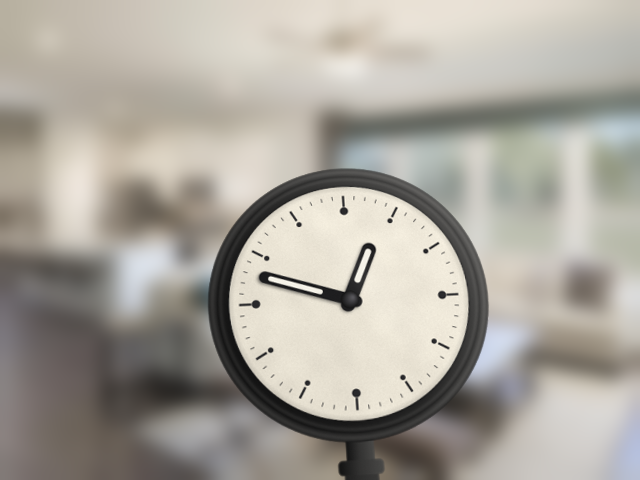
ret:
12,48
